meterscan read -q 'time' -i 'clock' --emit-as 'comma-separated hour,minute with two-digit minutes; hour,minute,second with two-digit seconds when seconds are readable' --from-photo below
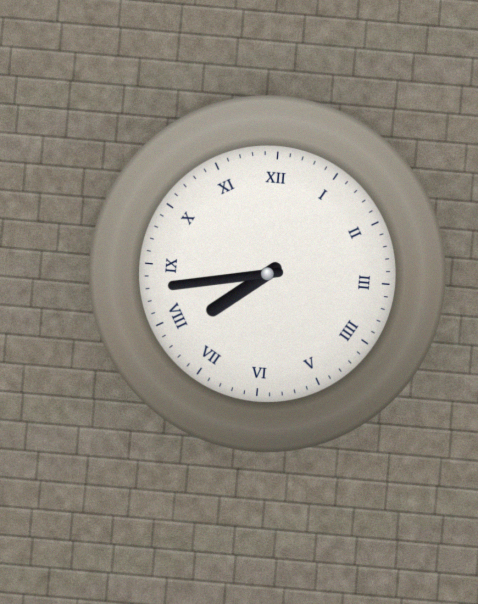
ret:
7,43
